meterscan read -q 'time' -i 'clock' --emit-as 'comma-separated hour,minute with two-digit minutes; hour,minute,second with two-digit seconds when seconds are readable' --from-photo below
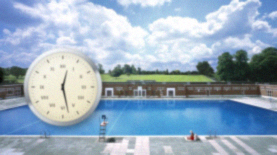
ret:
12,28
